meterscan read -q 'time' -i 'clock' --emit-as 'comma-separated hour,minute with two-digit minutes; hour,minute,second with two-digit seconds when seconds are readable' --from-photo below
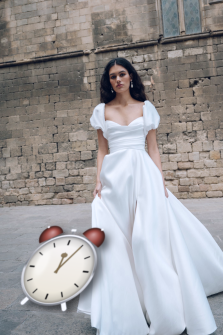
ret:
12,05
